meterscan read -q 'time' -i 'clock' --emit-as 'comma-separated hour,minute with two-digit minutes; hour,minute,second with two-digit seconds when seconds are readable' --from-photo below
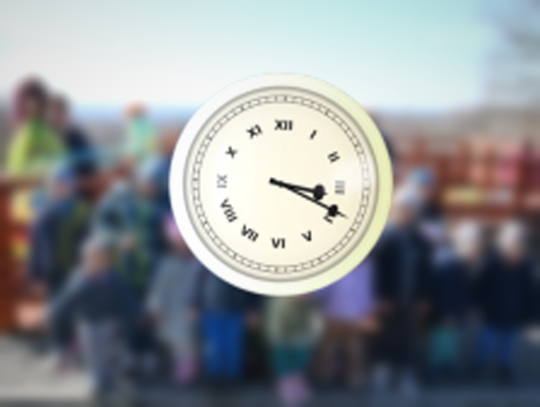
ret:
3,19
